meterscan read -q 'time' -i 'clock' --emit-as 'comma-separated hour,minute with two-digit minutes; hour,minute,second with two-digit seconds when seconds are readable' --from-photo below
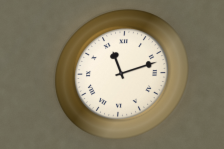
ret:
11,12
